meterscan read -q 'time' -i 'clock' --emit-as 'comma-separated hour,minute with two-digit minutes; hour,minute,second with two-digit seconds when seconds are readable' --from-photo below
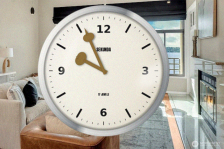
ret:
9,56
